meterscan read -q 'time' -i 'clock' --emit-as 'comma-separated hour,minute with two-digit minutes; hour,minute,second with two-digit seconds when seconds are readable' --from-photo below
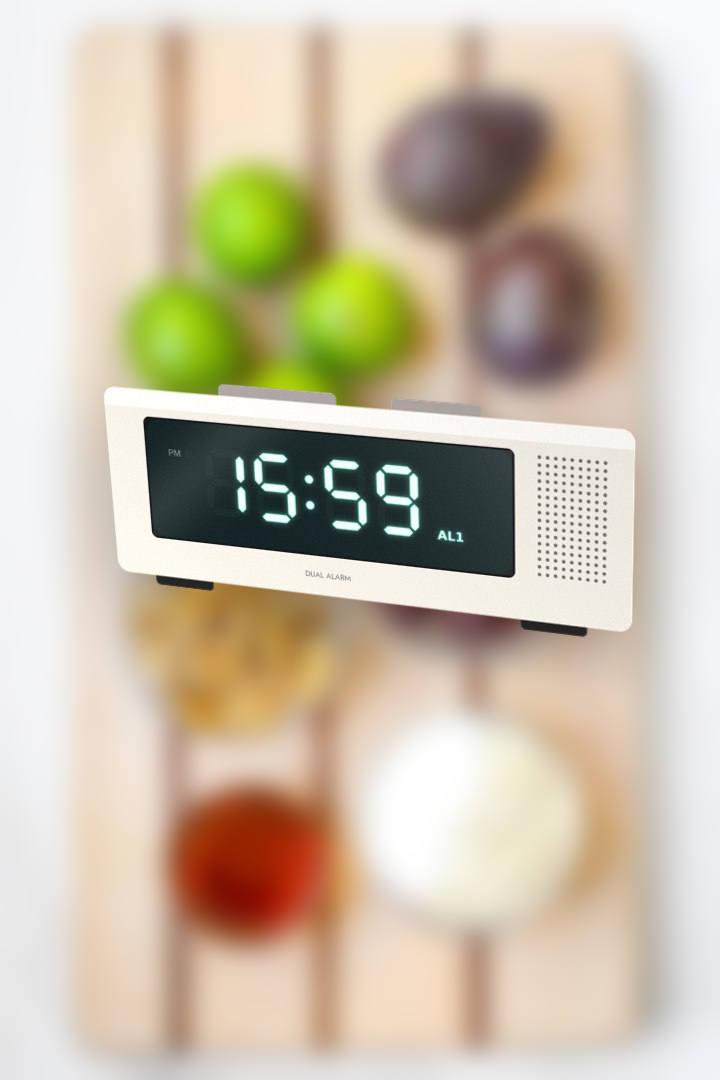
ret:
15,59
